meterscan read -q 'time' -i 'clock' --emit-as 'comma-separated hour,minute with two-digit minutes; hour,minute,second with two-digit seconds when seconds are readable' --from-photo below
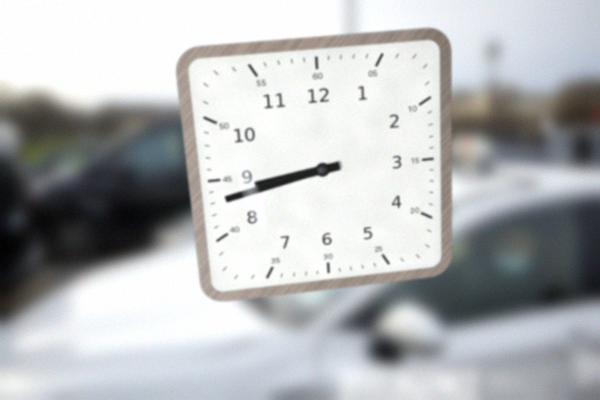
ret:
8,43
